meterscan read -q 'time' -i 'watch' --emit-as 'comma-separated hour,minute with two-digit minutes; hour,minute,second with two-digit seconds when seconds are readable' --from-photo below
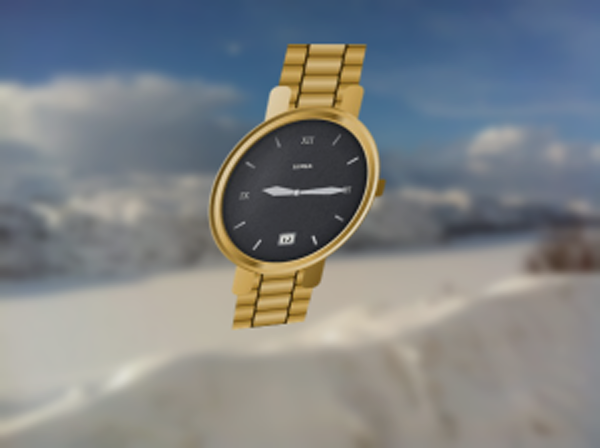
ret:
9,15
